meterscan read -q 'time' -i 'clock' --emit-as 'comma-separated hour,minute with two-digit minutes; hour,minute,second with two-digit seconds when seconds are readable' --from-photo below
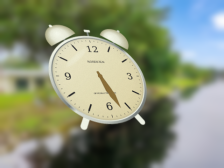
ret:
5,27
